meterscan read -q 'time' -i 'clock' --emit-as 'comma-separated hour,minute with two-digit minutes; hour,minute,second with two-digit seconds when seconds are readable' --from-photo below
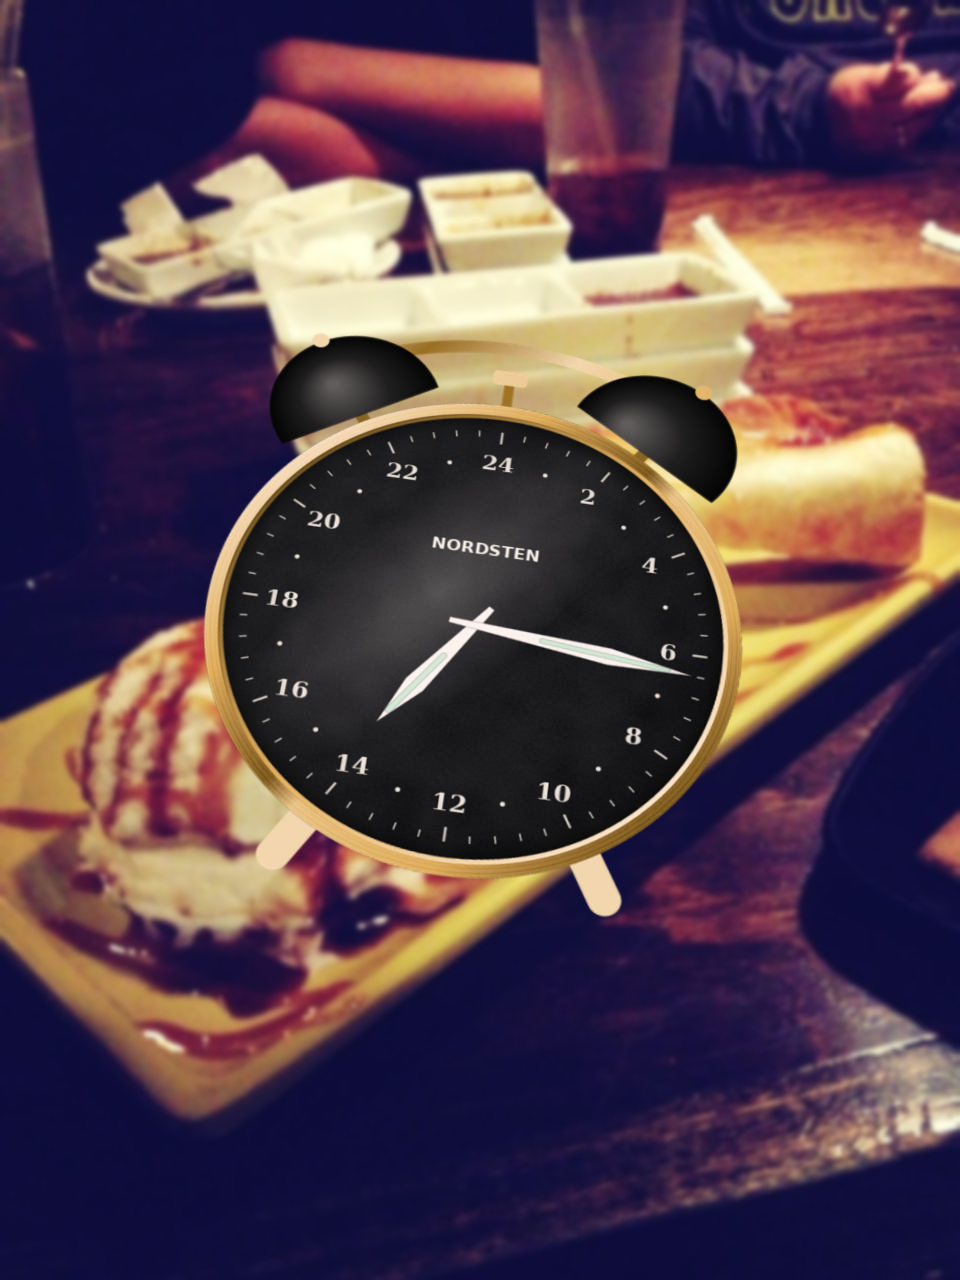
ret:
14,16
